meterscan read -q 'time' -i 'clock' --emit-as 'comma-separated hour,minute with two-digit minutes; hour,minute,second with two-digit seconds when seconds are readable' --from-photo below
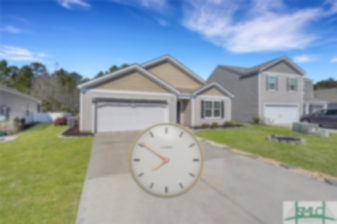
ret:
7,51
